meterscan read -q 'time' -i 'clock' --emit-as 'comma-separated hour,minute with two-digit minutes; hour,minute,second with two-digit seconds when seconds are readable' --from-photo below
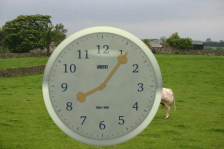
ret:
8,06
